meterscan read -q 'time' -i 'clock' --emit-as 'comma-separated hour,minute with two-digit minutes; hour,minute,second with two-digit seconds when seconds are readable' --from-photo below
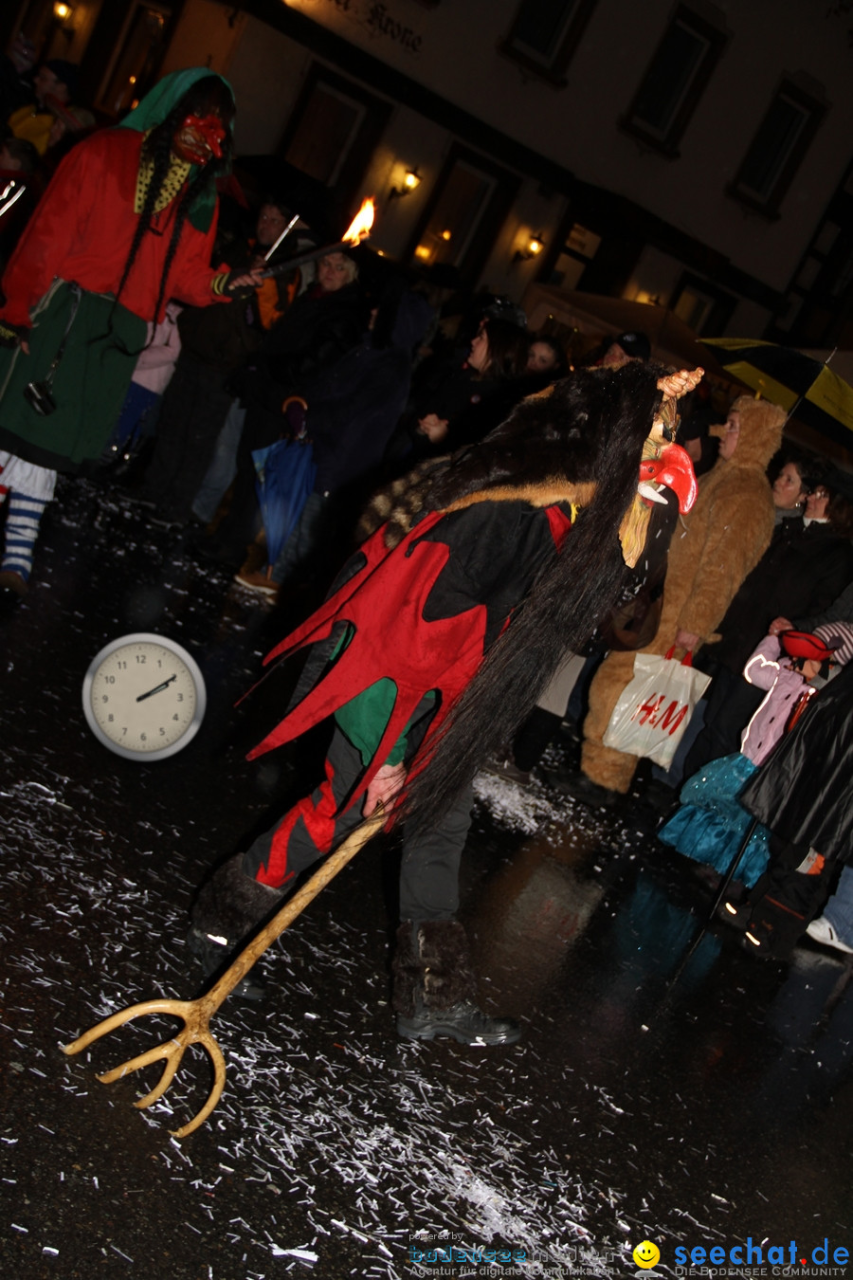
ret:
2,10
